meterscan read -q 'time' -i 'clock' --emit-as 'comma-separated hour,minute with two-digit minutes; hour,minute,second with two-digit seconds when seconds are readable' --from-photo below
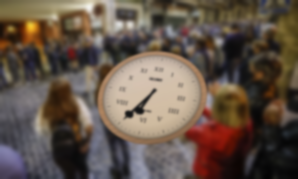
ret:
6,35
